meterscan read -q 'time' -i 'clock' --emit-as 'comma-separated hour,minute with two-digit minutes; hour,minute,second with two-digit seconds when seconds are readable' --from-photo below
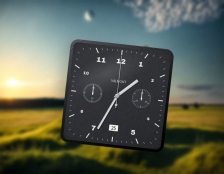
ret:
1,34
